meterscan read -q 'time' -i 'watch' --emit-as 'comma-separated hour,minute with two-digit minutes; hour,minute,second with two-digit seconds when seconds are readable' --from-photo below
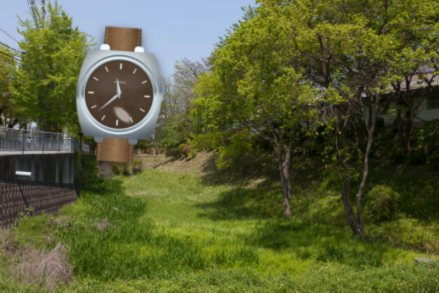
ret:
11,38
